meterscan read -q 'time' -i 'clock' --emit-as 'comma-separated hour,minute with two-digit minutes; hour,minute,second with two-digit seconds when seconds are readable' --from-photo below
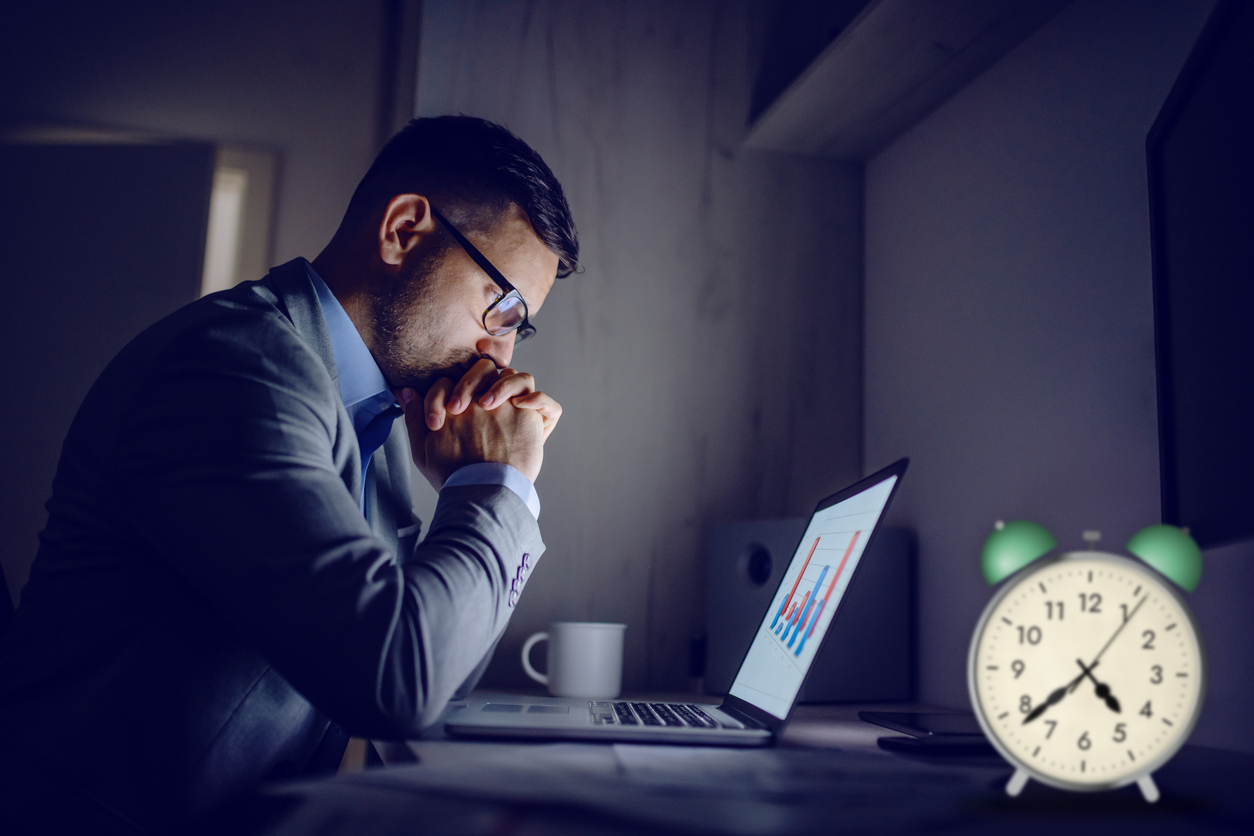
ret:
4,38,06
